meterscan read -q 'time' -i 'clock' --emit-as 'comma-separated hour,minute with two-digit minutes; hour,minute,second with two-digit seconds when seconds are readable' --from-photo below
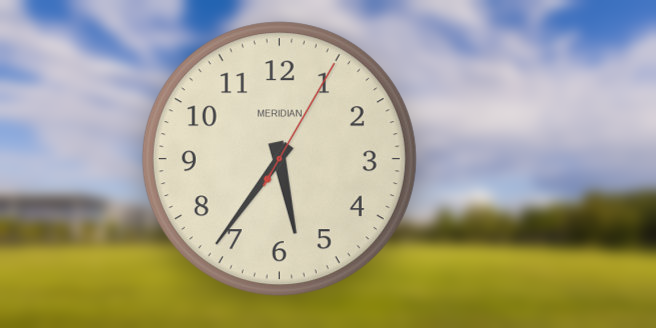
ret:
5,36,05
